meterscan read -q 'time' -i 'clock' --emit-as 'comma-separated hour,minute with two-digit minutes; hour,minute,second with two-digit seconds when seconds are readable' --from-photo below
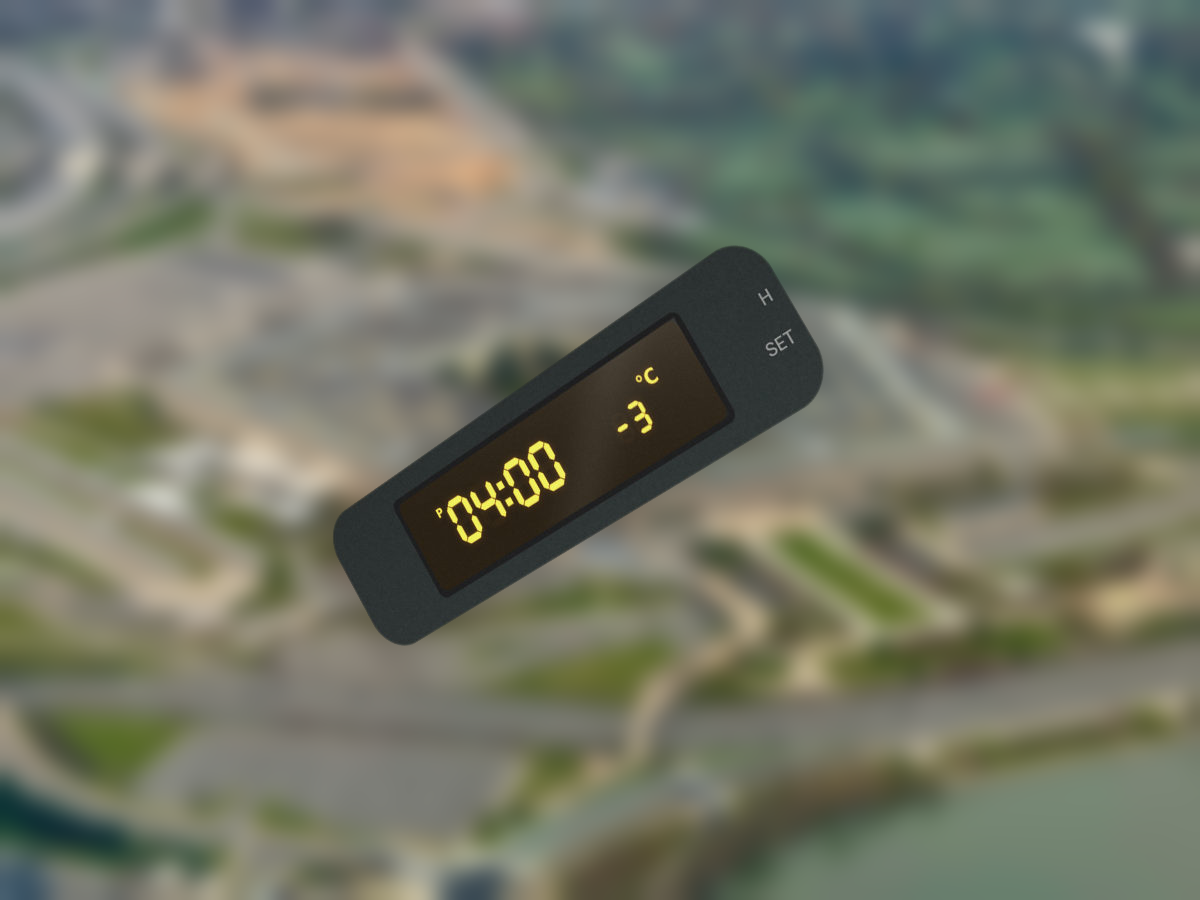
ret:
4,00
